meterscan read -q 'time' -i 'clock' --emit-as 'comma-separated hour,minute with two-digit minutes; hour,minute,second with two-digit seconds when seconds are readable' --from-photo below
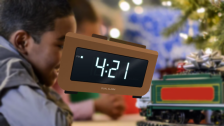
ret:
4,21
